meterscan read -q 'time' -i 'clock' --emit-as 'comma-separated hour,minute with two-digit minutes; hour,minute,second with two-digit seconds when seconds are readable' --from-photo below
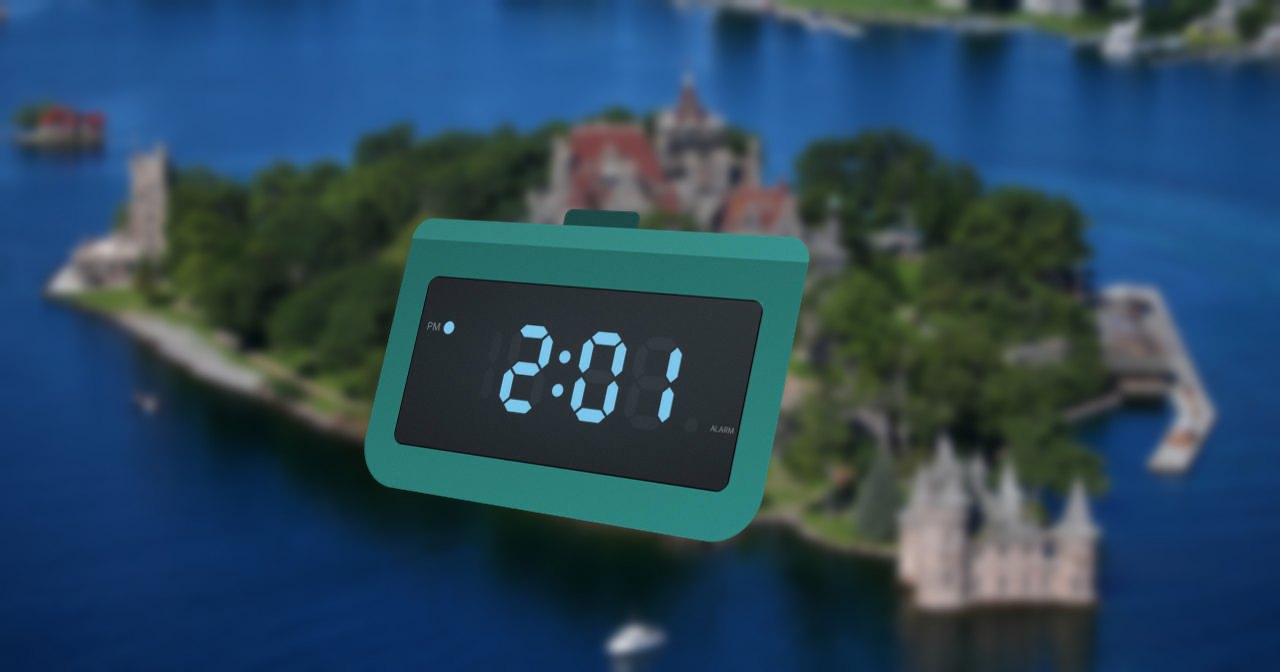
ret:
2,01
